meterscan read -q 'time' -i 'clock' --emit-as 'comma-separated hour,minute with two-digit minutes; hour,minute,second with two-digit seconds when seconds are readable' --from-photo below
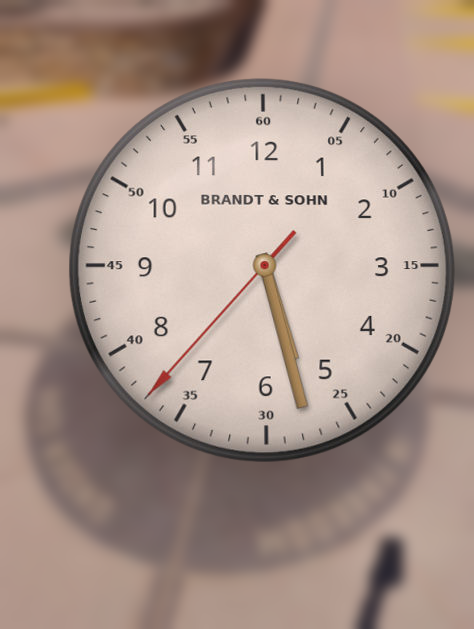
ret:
5,27,37
